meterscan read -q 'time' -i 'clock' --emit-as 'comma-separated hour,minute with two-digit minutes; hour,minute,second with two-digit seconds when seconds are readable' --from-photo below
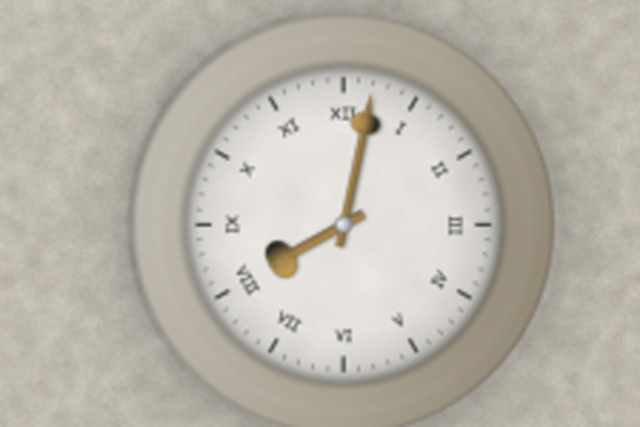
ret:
8,02
